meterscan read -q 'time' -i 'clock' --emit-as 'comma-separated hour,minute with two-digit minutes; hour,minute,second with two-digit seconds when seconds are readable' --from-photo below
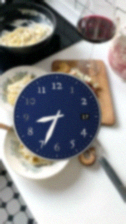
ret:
8,34
